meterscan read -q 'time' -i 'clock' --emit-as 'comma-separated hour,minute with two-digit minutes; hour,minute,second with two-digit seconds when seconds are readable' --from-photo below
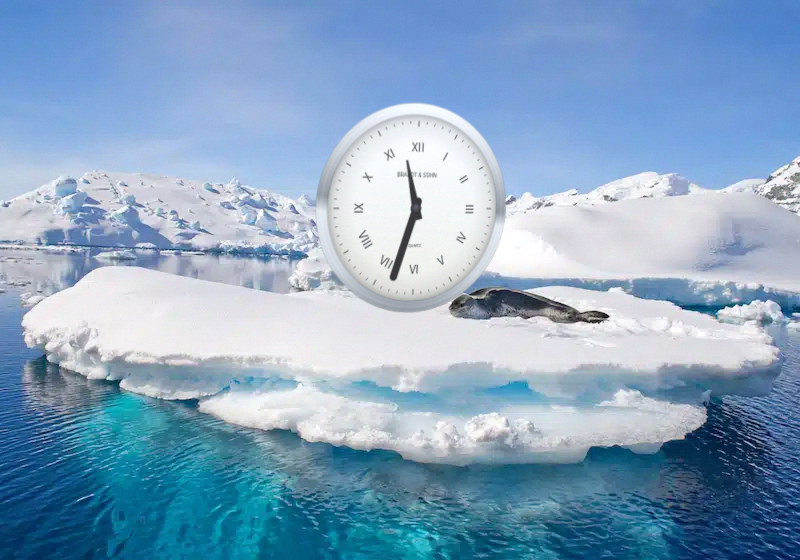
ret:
11,33
